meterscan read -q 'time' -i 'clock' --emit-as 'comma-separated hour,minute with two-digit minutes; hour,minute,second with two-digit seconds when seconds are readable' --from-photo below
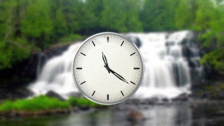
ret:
11,21
